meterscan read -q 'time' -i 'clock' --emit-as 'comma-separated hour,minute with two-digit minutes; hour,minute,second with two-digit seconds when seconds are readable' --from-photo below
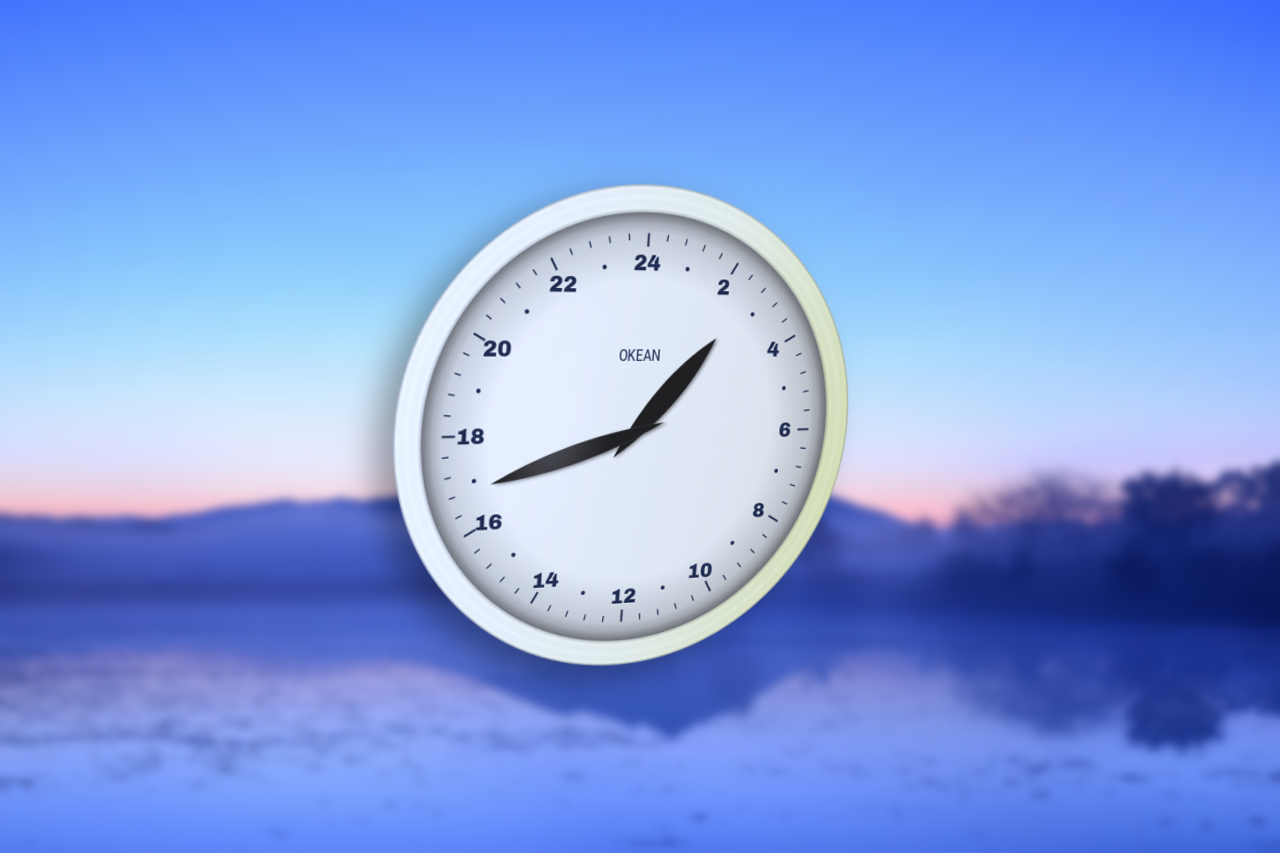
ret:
2,42
